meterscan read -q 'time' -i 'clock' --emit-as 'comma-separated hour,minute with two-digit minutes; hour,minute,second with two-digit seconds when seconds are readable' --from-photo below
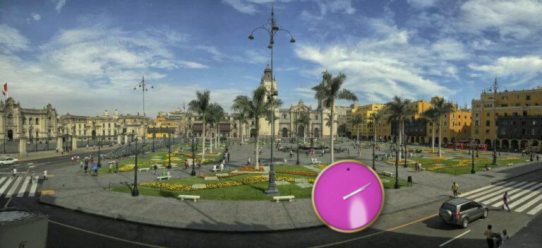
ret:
2,10
